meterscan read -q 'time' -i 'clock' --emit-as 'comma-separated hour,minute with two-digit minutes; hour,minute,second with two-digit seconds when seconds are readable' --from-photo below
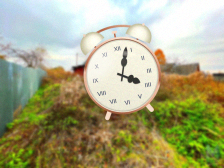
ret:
4,03
